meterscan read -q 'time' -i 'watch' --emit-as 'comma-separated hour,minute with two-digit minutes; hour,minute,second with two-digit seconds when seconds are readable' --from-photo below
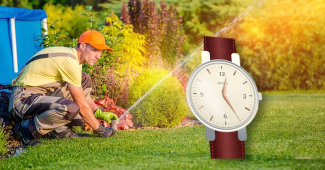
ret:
12,25
